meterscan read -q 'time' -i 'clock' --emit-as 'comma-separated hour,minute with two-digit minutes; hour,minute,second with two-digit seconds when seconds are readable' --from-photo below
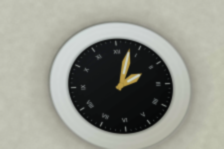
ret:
2,03
